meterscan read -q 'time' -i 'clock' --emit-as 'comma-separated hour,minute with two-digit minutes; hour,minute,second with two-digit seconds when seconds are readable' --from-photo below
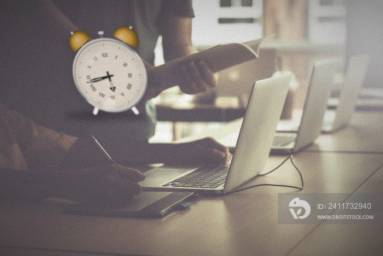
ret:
5,43
